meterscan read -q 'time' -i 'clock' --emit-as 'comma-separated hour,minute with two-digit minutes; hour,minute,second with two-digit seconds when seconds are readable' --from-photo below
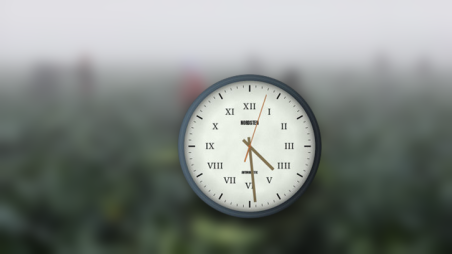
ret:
4,29,03
